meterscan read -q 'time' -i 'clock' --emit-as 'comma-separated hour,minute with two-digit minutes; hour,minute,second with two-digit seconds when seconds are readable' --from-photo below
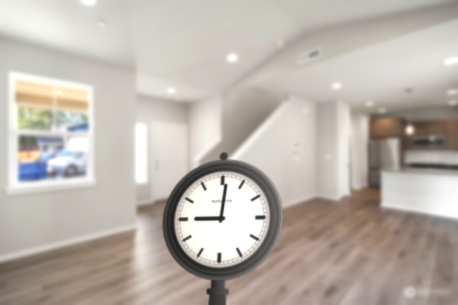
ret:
9,01
